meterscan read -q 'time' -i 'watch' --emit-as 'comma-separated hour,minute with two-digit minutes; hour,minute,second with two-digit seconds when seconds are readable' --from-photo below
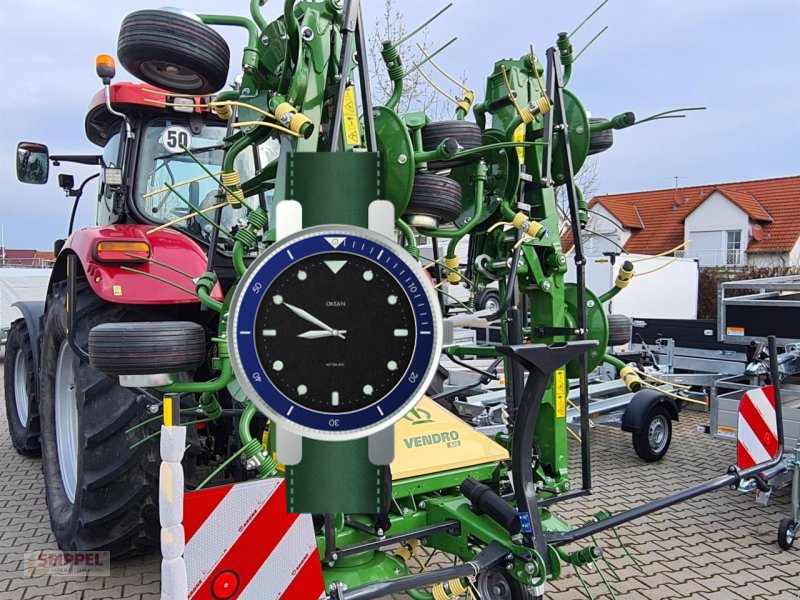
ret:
8,50
